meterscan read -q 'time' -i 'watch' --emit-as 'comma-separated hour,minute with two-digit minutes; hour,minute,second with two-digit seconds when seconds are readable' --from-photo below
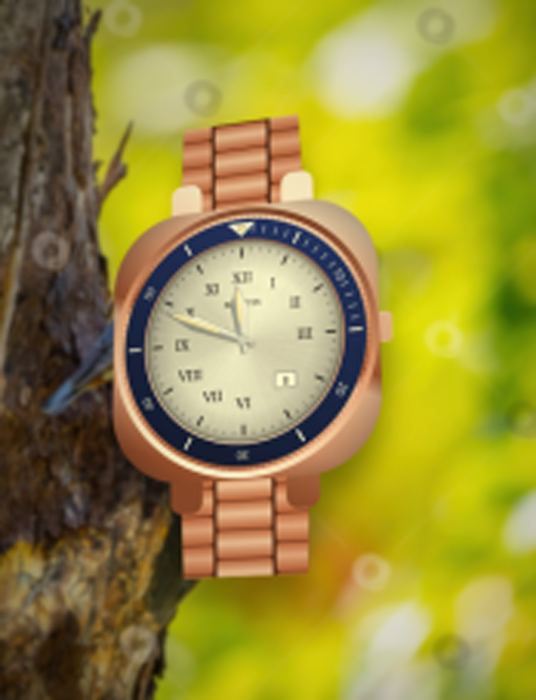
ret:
11,49
